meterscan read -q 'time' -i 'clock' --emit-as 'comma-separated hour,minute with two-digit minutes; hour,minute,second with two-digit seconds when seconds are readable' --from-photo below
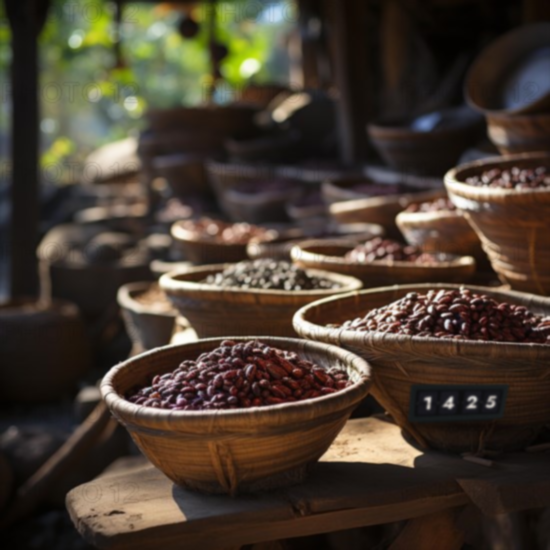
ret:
14,25
